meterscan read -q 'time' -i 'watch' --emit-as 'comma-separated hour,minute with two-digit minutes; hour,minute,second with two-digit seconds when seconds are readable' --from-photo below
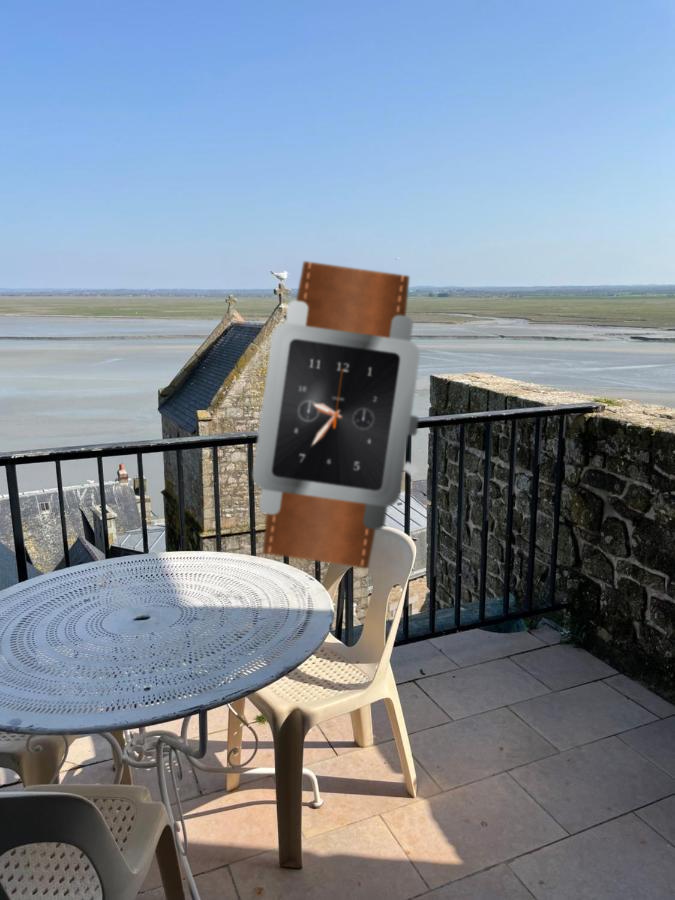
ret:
9,35
